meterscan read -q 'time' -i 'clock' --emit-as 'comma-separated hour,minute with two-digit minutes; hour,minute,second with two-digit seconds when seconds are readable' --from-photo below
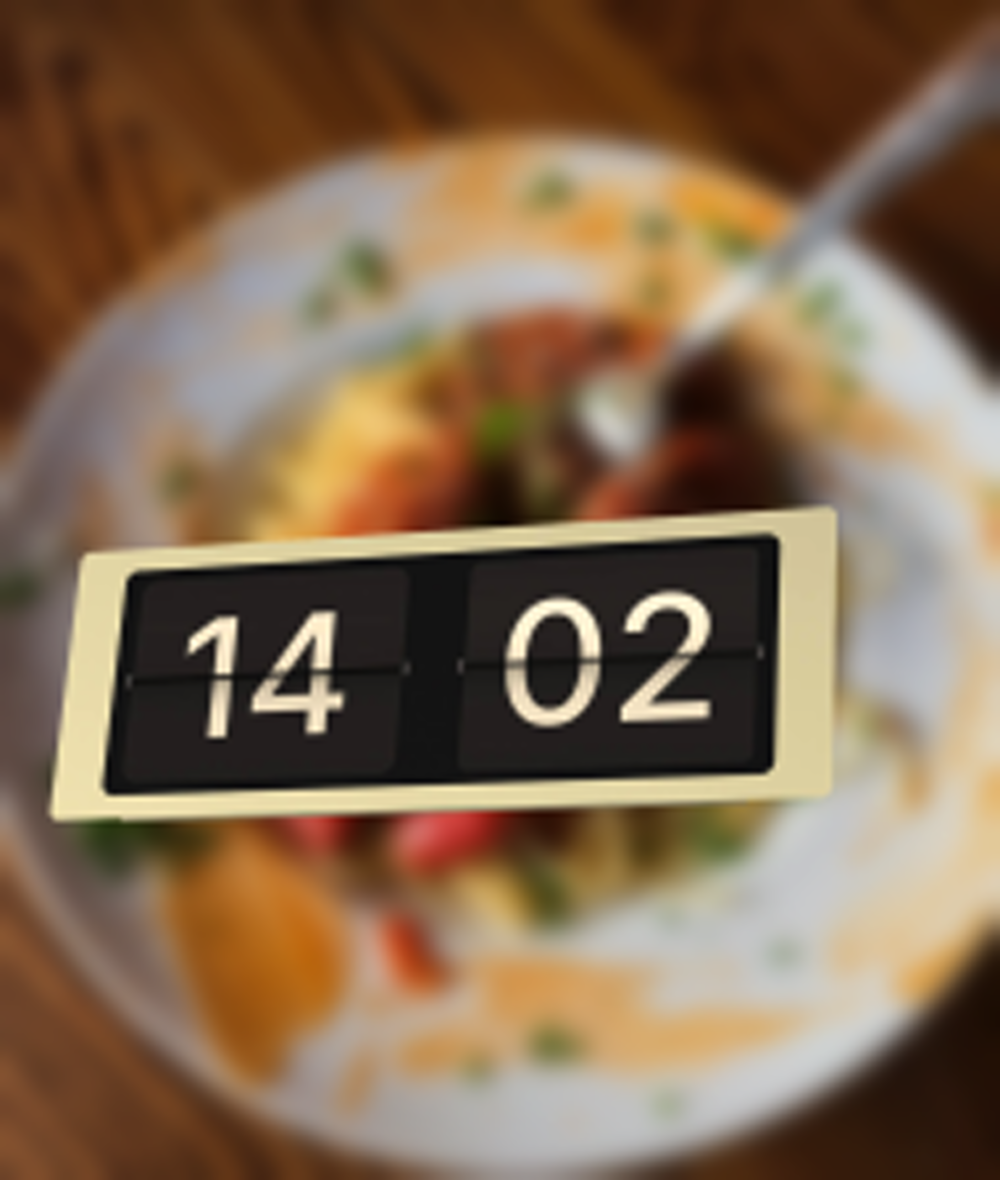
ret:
14,02
